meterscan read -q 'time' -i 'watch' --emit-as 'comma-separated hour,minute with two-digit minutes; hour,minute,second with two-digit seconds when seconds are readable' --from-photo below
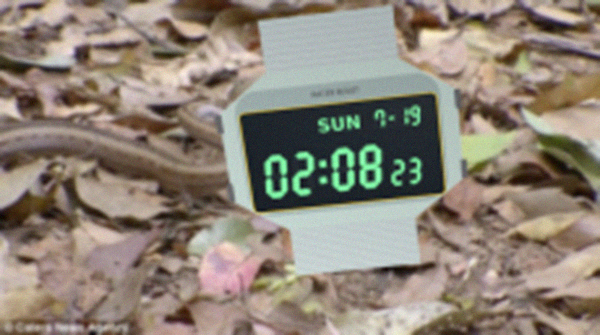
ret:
2,08,23
